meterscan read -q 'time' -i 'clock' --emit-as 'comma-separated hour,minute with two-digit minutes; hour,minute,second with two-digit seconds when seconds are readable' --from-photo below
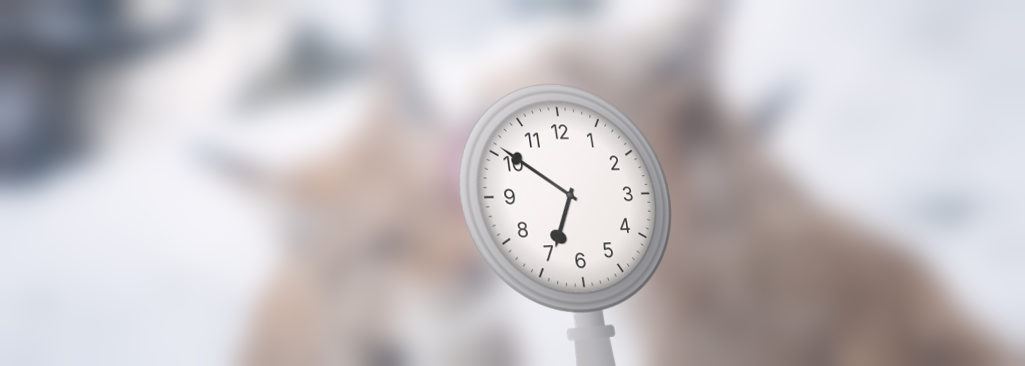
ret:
6,51
